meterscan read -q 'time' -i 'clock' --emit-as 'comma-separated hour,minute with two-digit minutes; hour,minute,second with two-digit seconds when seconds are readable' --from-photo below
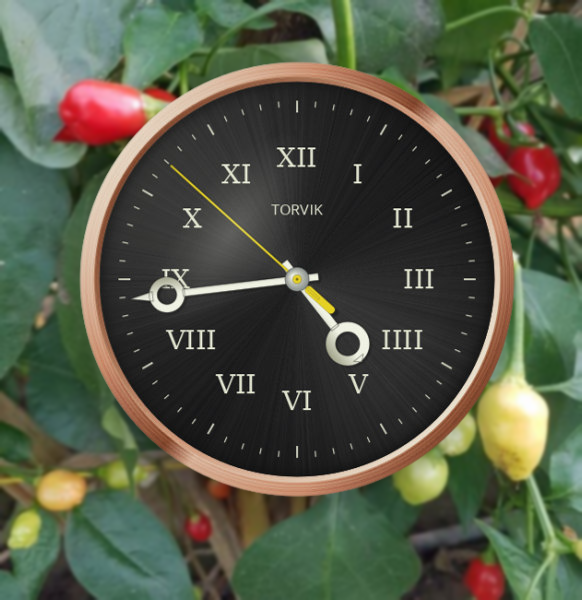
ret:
4,43,52
